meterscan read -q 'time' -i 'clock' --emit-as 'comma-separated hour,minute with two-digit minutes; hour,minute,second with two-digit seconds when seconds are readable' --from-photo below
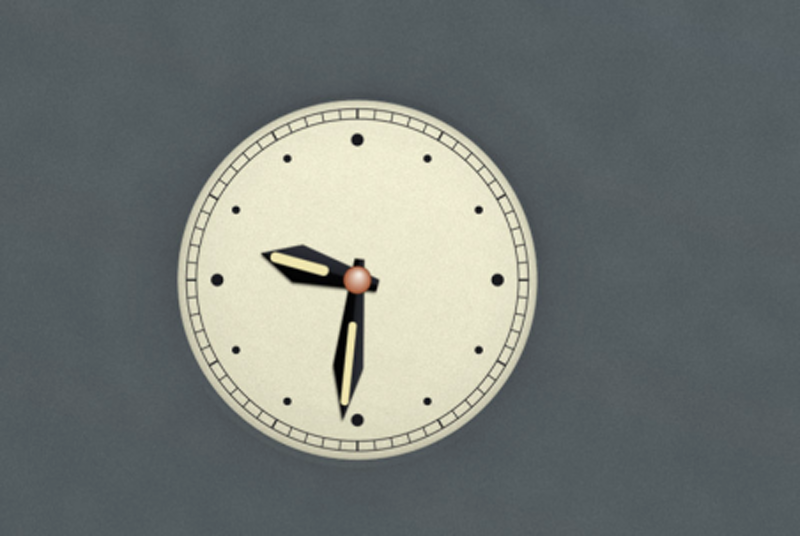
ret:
9,31
